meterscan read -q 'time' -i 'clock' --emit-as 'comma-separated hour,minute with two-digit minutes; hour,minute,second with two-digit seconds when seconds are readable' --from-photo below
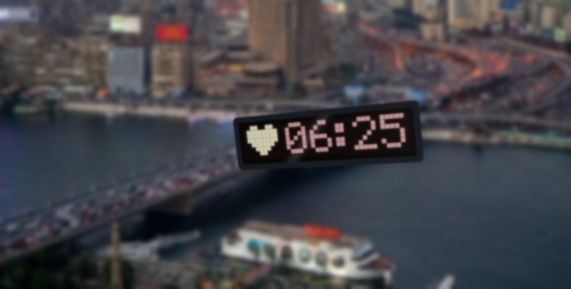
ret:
6,25
